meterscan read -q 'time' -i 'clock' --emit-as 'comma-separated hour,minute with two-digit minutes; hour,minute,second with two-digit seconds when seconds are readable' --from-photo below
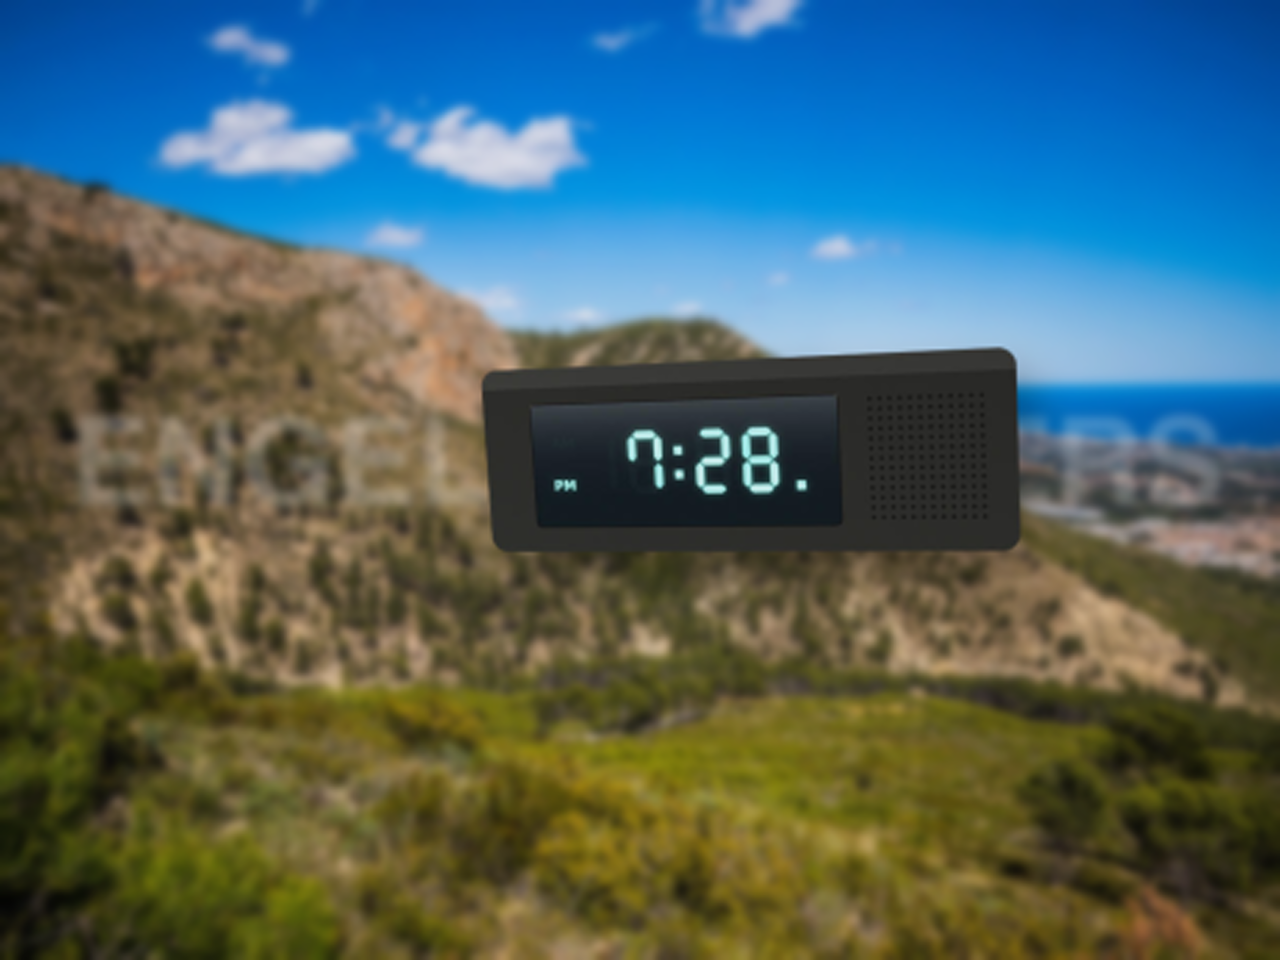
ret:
7,28
